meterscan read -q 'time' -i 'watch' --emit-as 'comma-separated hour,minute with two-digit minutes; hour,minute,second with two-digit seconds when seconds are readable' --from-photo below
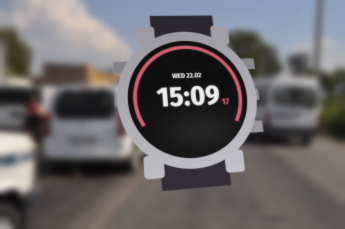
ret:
15,09,17
